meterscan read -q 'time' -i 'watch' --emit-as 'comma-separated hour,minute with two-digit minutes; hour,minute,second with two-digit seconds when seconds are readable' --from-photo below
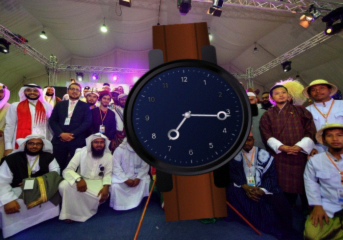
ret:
7,16
